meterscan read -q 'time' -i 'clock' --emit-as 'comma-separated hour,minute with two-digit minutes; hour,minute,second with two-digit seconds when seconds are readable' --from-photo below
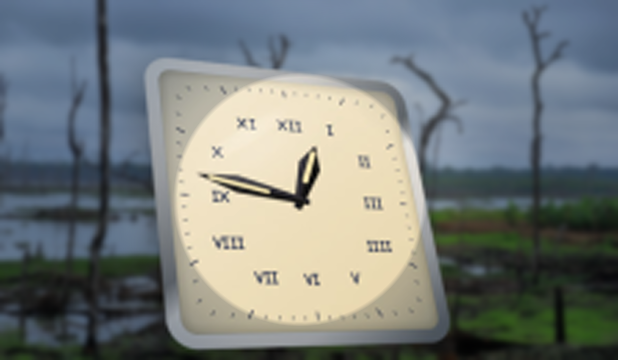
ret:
12,47
